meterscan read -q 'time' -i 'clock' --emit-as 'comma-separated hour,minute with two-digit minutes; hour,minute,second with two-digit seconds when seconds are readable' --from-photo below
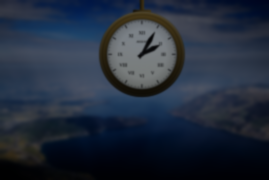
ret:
2,05
